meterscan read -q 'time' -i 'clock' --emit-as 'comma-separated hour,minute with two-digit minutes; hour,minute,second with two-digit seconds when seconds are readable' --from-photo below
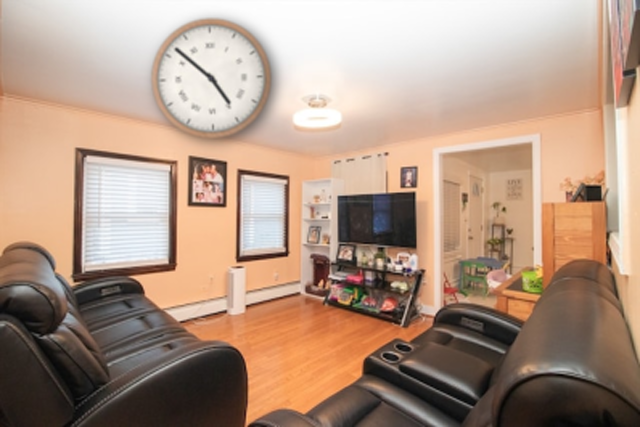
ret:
4,52
